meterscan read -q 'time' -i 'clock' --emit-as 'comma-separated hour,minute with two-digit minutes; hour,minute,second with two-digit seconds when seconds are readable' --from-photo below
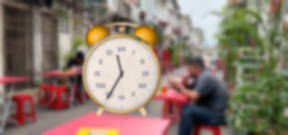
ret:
11,35
